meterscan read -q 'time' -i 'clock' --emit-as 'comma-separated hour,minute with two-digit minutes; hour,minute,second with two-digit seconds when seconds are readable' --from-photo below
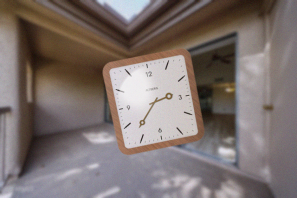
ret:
2,37
